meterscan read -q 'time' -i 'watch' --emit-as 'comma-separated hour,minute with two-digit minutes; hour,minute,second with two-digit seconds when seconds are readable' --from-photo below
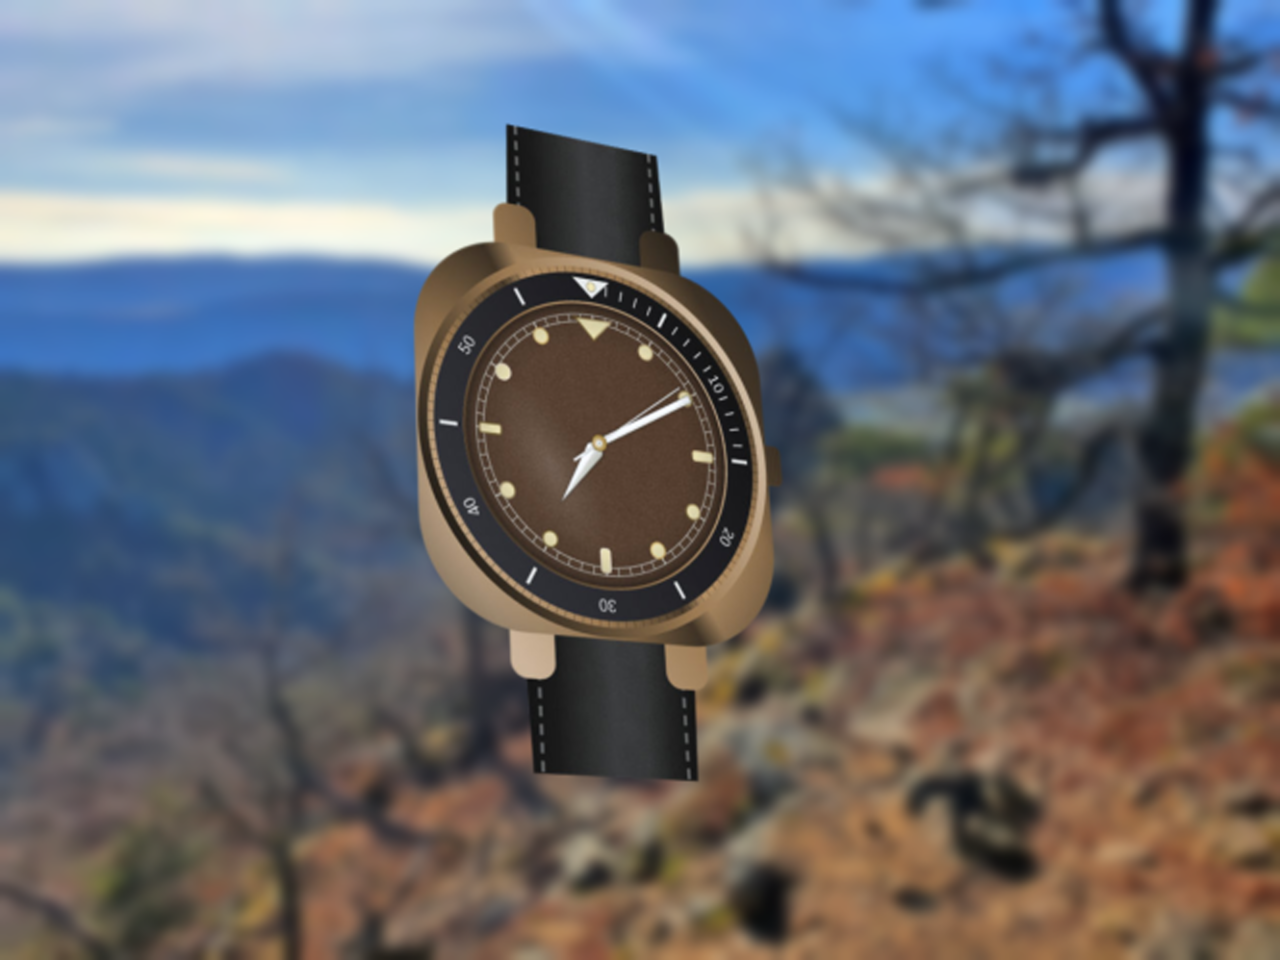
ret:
7,10,09
